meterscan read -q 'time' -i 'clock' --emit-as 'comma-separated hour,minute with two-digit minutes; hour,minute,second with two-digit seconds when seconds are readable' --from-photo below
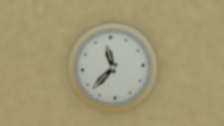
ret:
11,38
